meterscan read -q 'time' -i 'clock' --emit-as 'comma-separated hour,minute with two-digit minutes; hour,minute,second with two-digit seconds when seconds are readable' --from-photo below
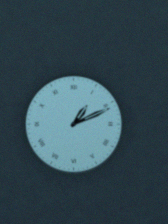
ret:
1,11
